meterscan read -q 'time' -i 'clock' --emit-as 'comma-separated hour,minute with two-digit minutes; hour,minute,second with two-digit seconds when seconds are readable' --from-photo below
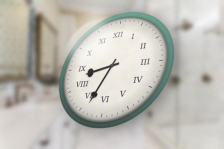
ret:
8,34
